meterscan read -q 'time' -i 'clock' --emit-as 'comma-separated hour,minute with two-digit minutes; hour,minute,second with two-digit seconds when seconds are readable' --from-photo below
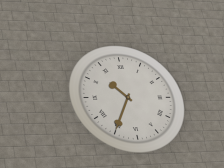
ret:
10,35
